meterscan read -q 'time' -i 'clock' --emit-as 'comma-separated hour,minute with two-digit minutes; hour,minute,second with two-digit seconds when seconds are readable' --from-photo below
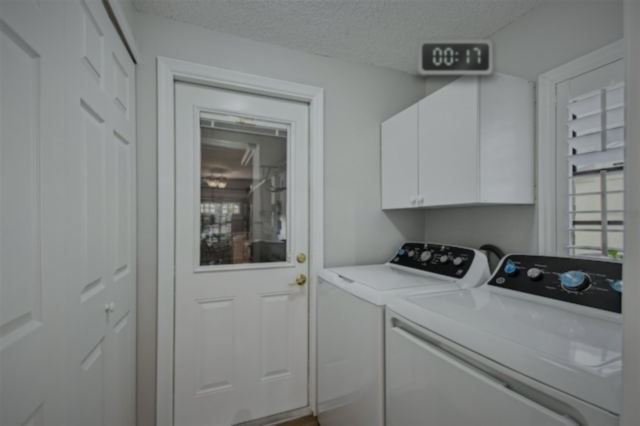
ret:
0,17
